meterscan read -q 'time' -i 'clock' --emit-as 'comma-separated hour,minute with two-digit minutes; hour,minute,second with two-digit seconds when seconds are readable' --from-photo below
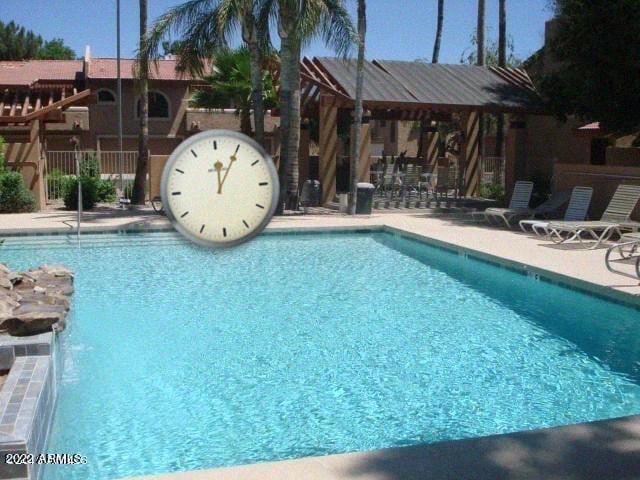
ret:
12,05
